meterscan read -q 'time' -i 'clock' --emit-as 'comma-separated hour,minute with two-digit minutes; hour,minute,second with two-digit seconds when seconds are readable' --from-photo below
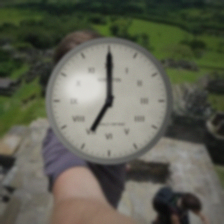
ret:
7,00
